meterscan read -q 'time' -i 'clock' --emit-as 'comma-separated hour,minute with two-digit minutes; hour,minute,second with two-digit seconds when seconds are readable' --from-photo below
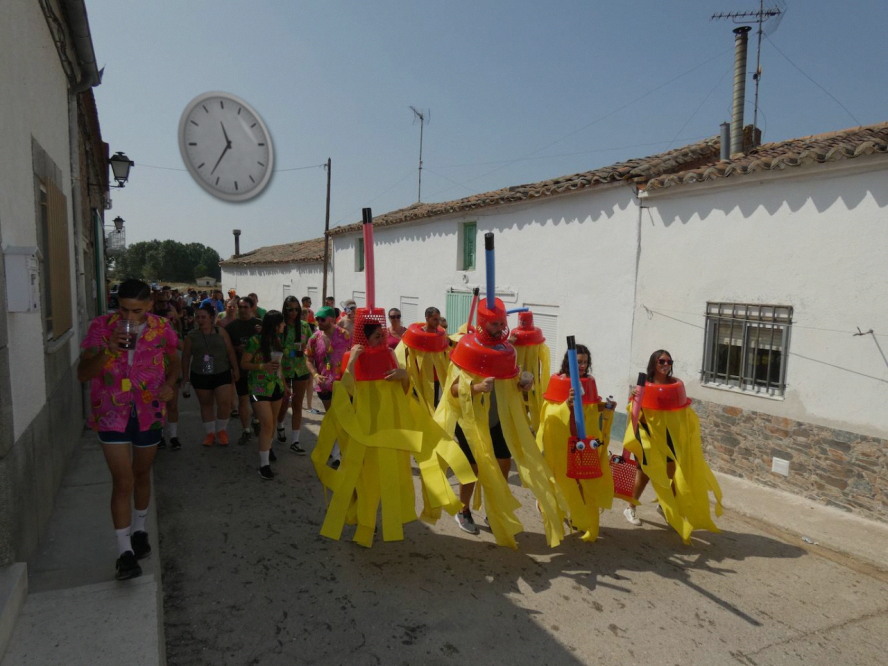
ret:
11,37
